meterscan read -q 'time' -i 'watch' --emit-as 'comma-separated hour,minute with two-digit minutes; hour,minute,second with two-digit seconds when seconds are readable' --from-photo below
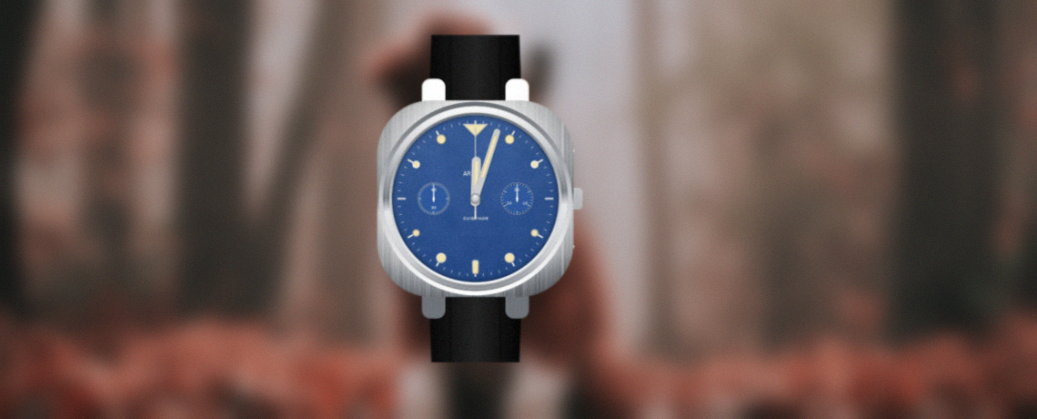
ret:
12,03
